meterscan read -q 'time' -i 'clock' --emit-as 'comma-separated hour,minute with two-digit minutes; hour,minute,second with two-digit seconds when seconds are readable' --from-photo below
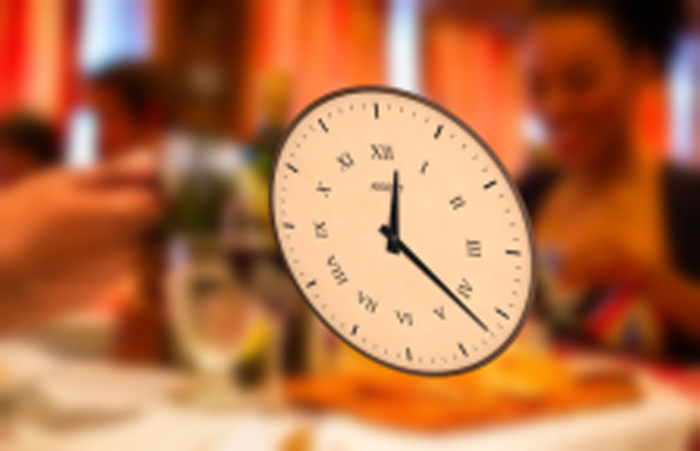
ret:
12,22
